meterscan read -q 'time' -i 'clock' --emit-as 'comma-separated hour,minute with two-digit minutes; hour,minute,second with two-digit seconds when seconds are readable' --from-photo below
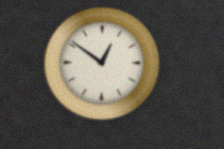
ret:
12,51
